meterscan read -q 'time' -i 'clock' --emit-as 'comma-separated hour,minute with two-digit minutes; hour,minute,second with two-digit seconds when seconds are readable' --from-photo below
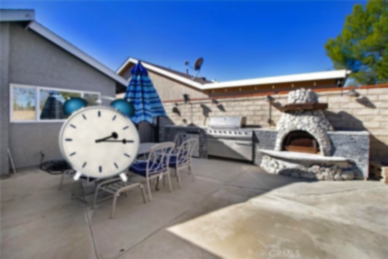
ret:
2,15
